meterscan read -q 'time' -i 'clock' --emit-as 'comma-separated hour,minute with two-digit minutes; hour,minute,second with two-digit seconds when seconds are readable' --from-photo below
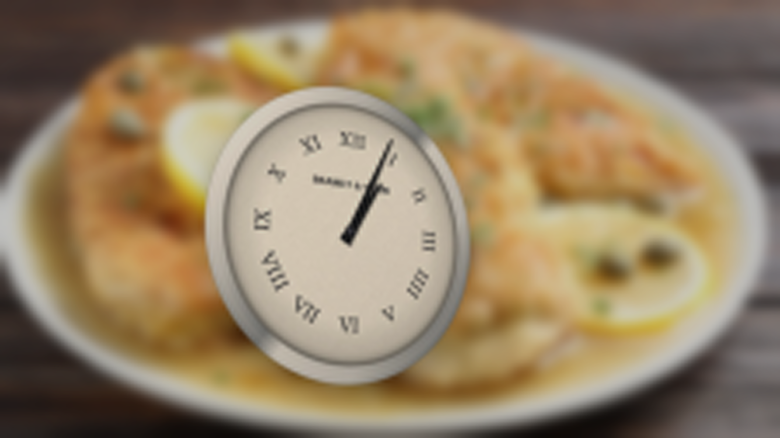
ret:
1,04
